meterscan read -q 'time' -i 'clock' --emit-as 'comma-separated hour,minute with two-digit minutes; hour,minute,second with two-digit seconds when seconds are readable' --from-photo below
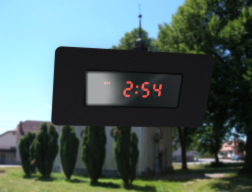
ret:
2,54
